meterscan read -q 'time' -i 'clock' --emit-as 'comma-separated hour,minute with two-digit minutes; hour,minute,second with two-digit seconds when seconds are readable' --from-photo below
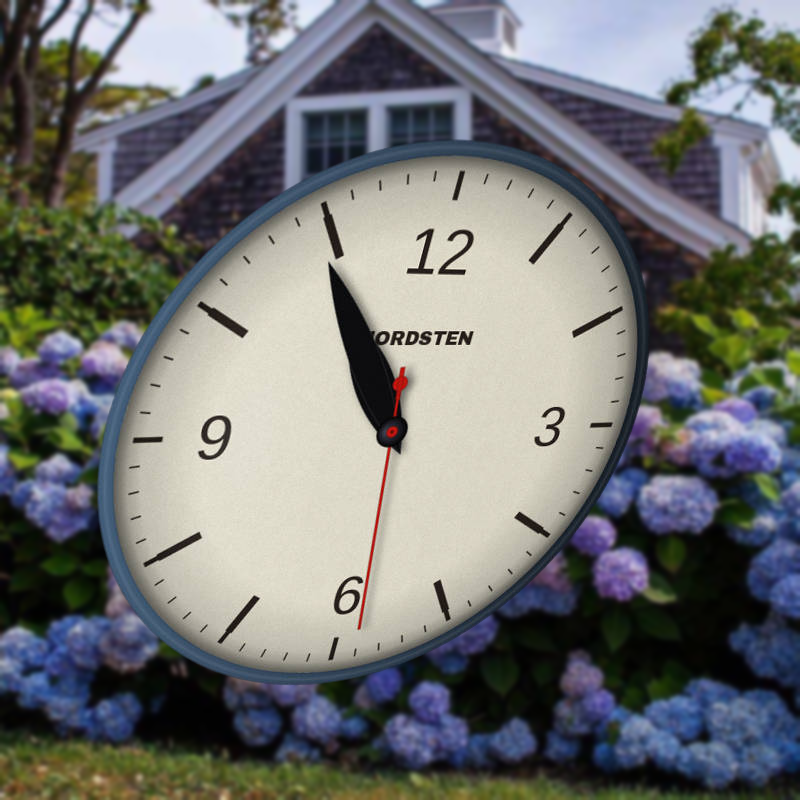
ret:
10,54,29
